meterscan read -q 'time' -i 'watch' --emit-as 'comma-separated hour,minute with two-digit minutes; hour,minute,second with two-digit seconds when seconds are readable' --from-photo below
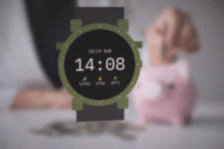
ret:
14,08
